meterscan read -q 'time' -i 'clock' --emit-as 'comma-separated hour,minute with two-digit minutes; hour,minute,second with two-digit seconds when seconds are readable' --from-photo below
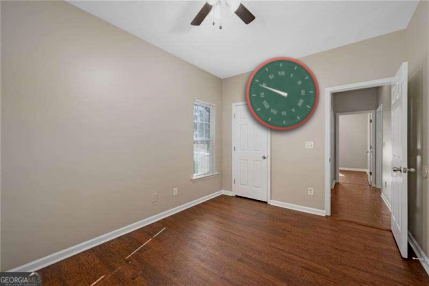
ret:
9,49
